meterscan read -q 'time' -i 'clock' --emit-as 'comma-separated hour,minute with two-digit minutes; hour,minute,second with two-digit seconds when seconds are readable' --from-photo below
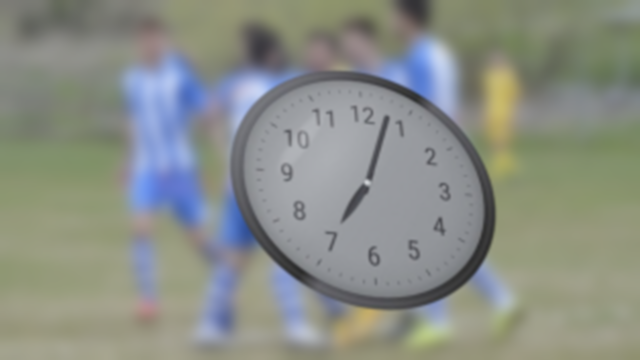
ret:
7,03
